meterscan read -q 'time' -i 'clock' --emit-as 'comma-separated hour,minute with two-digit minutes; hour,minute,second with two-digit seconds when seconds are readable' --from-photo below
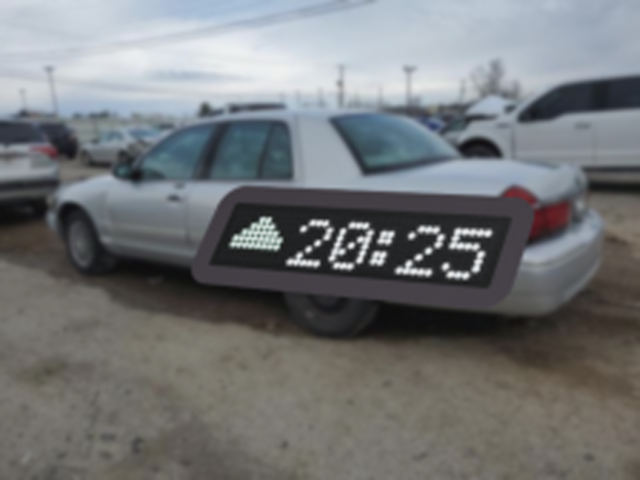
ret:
20,25
